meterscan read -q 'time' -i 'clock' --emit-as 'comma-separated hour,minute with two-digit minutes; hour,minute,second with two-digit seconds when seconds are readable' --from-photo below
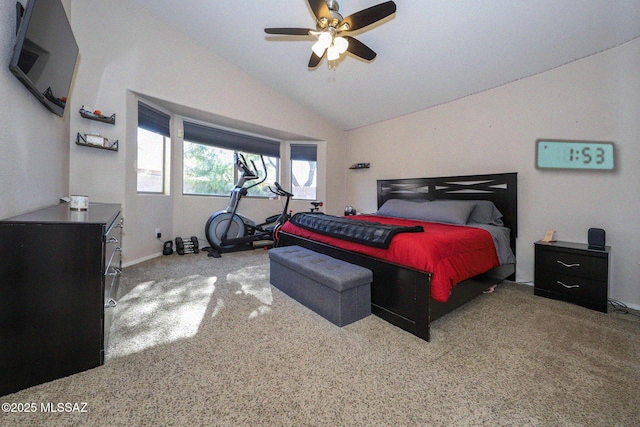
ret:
1,53
